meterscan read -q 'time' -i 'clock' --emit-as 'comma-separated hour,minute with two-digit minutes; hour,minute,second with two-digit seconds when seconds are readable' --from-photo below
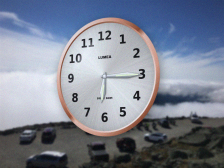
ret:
6,15
